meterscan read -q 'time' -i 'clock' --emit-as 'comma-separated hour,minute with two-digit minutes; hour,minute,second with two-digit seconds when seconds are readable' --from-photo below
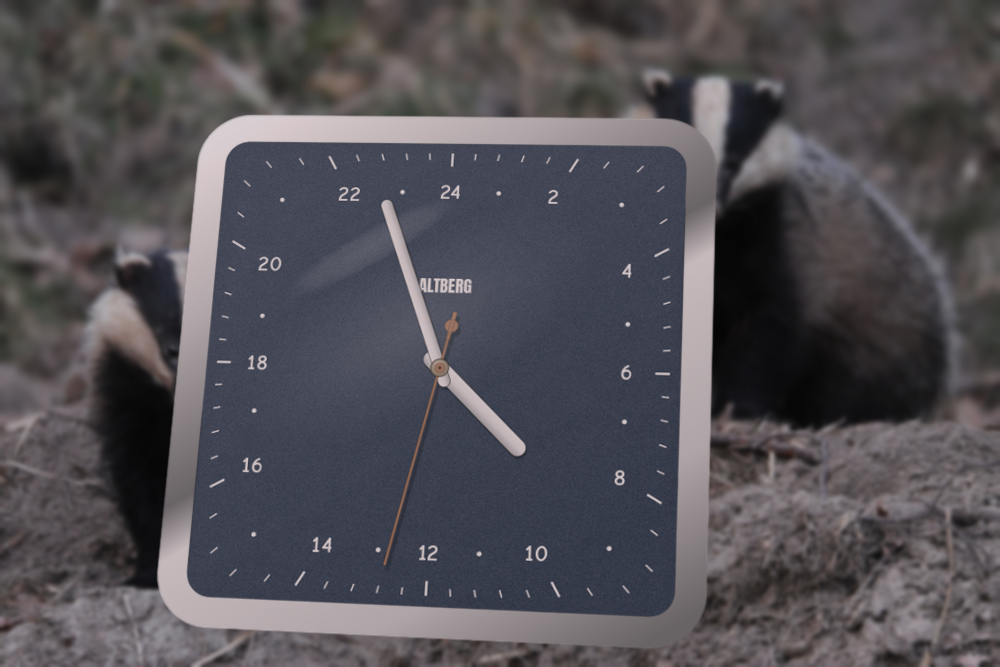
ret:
8,56,32
